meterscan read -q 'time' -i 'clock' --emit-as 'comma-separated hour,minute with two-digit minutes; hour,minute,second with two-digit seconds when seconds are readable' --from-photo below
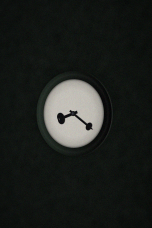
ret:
8,21
